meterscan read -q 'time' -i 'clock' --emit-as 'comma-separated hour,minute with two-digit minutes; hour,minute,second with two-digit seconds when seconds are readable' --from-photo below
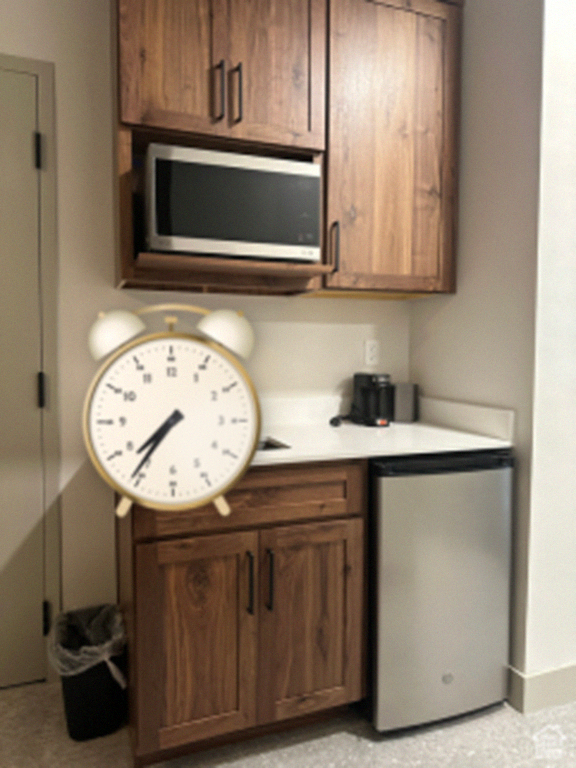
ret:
7,36
